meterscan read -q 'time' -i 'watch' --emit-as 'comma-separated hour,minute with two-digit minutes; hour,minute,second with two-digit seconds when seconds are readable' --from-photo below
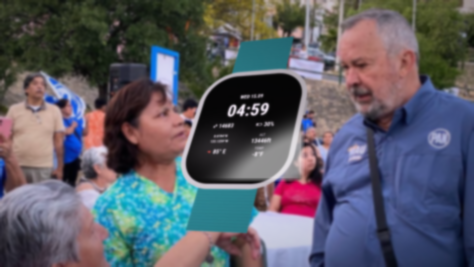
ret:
4,59
